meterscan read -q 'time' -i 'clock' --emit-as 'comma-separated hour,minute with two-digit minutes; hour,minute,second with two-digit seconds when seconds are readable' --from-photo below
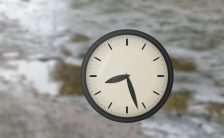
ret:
8,27
